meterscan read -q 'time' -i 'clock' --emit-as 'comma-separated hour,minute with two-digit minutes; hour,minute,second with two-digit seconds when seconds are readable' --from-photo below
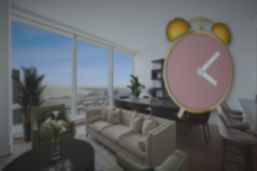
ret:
4,08
